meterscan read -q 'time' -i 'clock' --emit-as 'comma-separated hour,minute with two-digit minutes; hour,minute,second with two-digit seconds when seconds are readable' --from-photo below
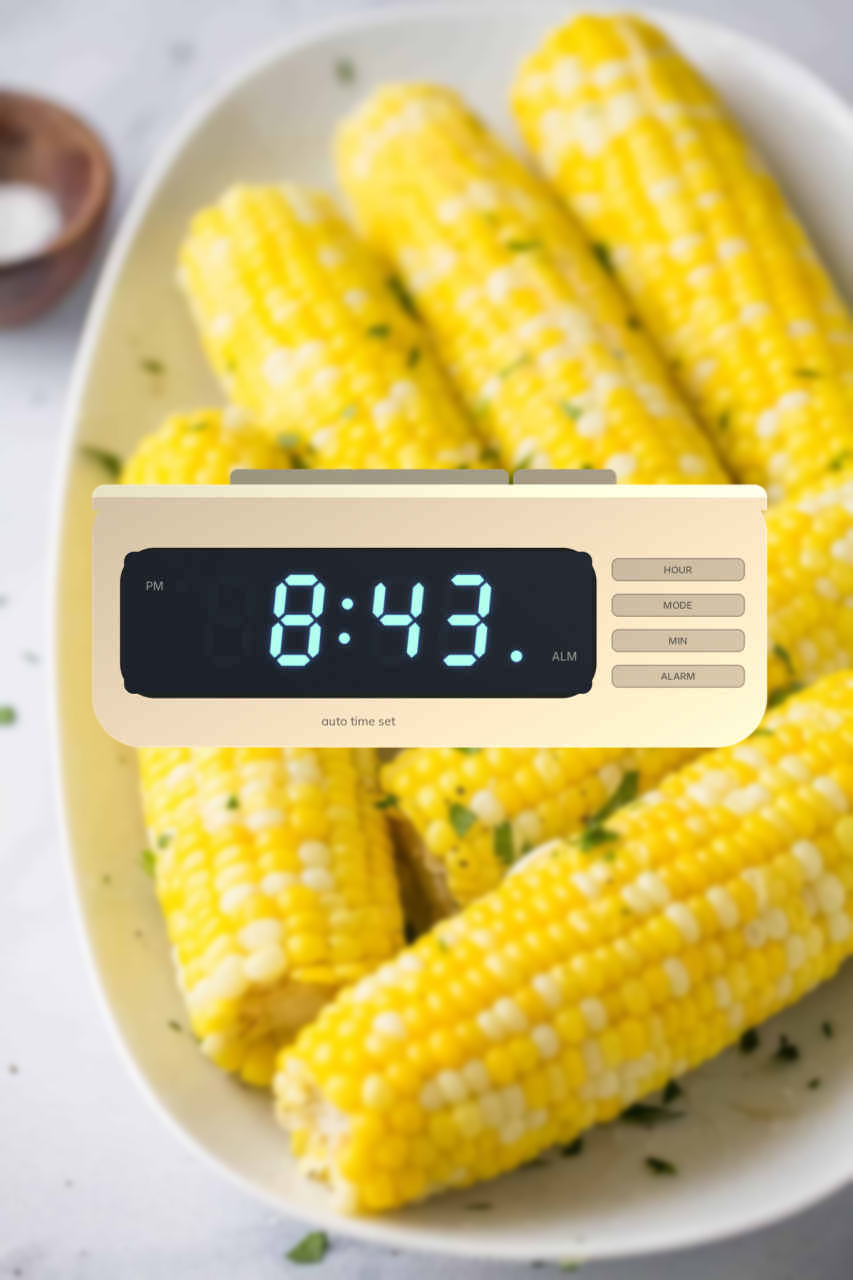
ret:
8,43
